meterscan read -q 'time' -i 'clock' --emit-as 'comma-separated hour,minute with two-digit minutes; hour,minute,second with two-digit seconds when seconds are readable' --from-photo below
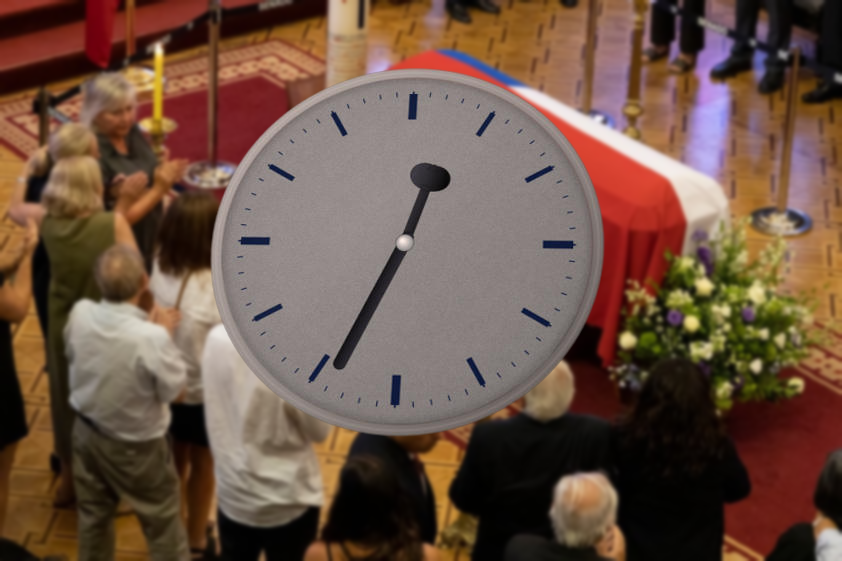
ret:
12,34
